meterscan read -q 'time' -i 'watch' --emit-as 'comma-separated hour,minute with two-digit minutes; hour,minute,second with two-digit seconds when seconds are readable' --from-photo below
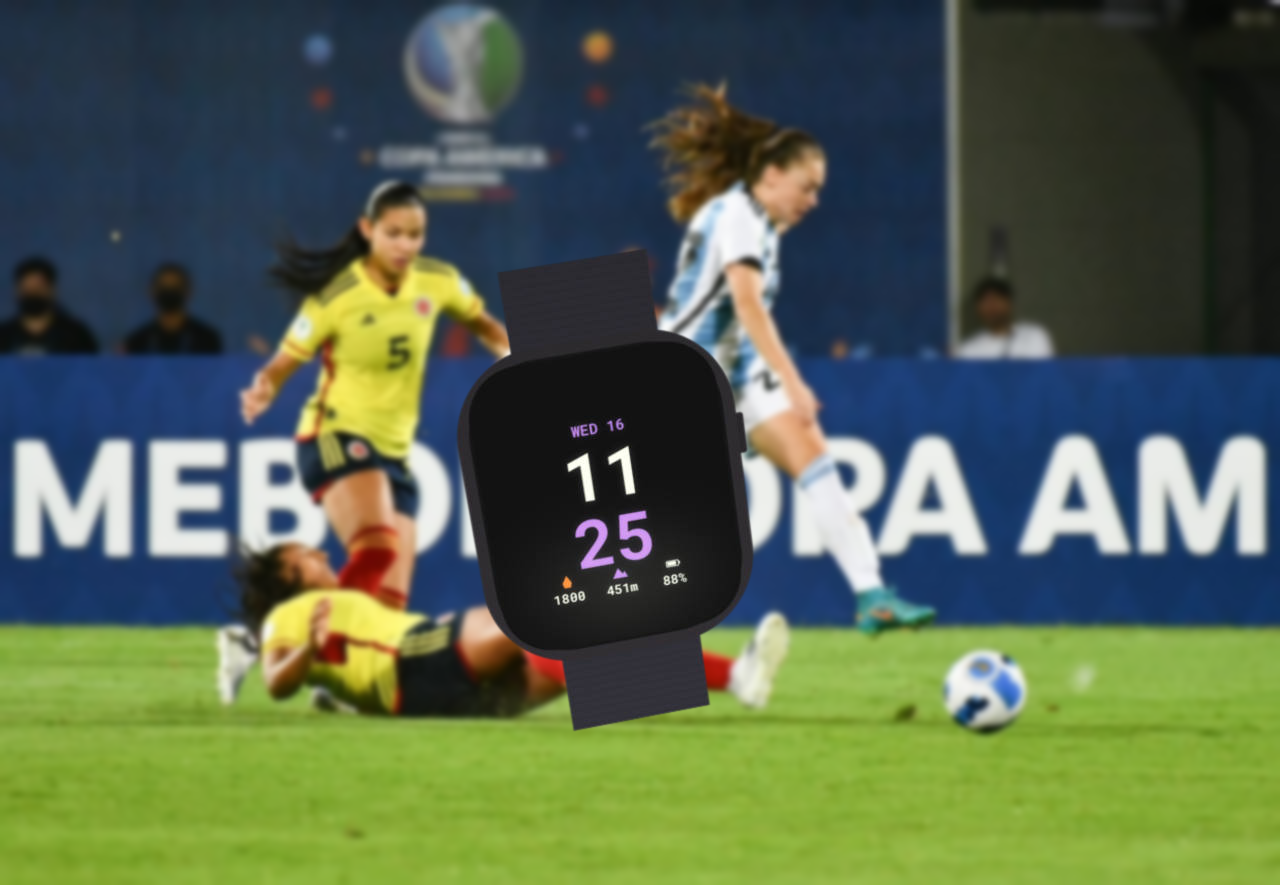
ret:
11,25
